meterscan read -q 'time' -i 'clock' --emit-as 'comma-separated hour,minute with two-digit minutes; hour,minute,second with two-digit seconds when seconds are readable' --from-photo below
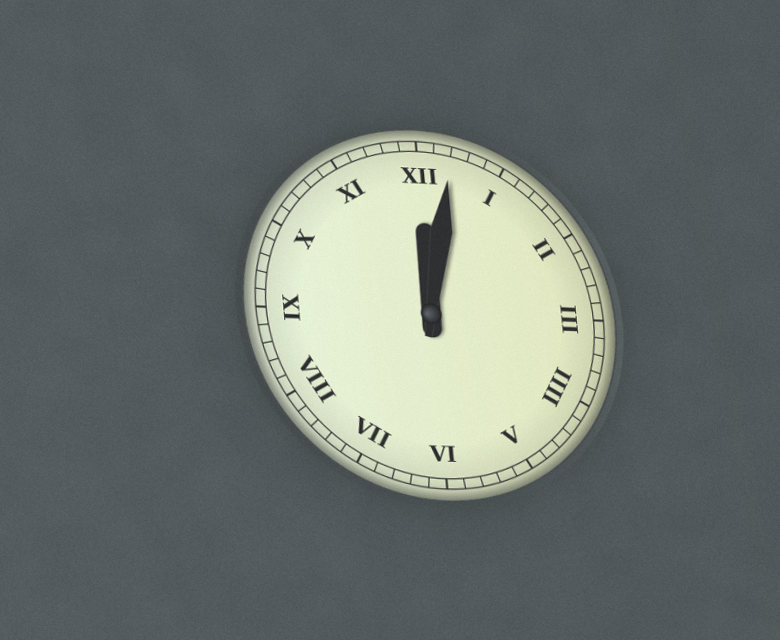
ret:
12,02
